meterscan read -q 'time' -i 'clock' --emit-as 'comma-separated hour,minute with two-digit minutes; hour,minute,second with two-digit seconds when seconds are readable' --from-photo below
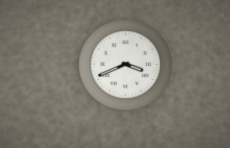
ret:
3,41
